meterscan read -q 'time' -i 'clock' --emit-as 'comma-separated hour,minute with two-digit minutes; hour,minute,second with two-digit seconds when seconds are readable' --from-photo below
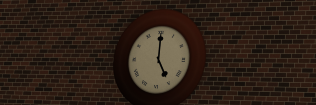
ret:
5,00
